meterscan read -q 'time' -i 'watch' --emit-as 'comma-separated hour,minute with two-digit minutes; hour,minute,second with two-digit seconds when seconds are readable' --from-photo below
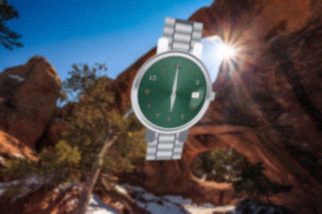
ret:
6,00
